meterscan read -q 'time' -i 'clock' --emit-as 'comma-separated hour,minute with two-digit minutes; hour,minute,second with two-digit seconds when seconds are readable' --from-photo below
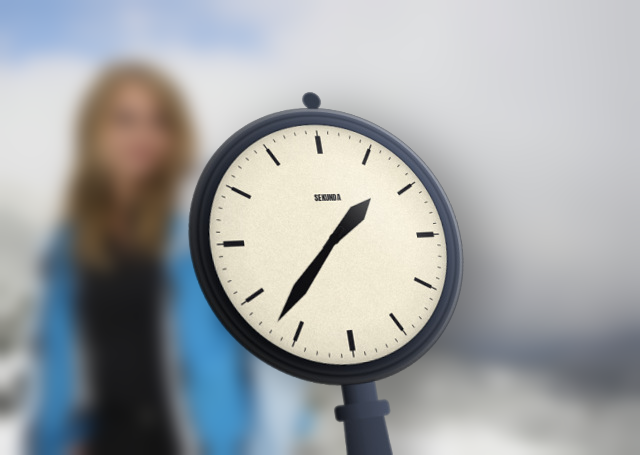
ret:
1,37
